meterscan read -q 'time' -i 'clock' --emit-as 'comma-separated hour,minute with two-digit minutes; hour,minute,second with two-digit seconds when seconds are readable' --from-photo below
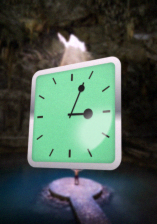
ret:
3,04
